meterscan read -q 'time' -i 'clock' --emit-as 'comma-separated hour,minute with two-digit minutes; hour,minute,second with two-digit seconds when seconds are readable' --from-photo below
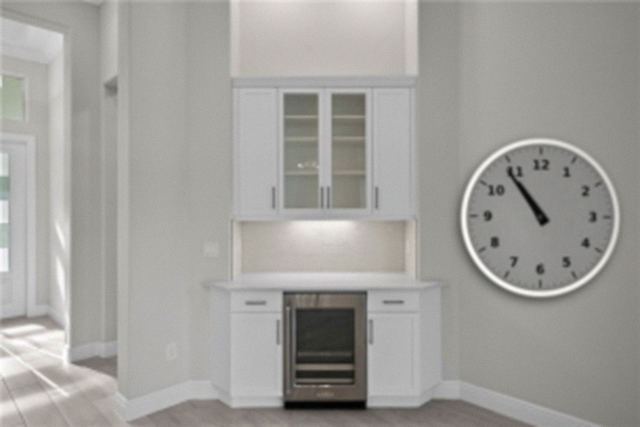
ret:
10,54
